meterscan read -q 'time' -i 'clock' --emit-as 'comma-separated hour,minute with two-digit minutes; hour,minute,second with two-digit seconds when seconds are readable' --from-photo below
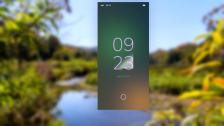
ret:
9,23
